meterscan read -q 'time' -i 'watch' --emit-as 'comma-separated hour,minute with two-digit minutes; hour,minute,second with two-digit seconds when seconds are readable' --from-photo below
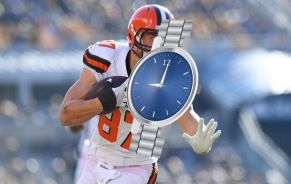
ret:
9,01
